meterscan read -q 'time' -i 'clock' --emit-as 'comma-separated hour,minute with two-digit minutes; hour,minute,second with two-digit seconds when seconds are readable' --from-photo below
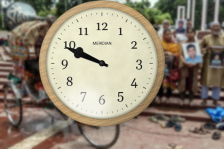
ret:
9,49
